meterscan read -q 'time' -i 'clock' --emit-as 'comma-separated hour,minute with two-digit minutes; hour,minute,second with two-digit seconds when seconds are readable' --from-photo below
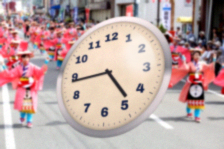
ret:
4,44
